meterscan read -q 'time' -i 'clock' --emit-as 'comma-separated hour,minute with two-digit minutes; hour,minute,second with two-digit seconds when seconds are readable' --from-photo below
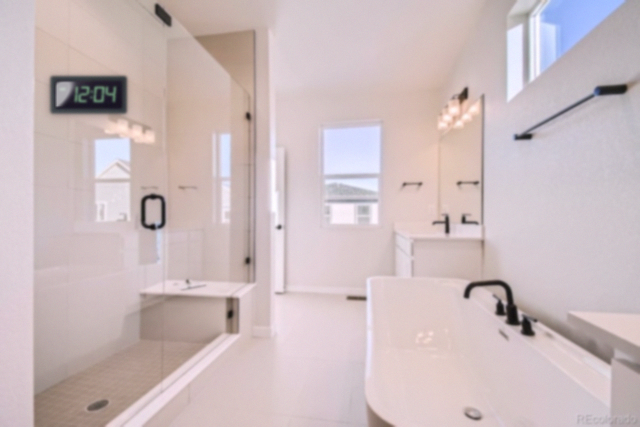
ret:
12,04
